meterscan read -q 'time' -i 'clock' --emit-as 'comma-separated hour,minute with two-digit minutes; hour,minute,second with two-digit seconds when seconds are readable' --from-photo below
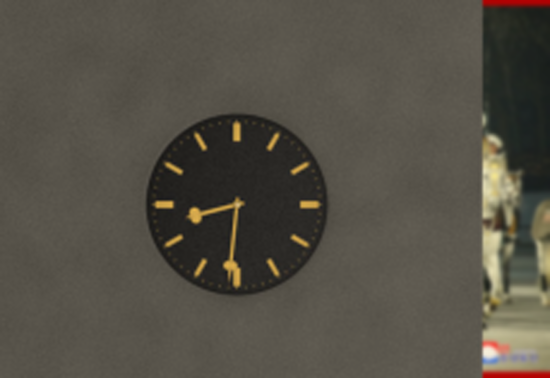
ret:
8,31
